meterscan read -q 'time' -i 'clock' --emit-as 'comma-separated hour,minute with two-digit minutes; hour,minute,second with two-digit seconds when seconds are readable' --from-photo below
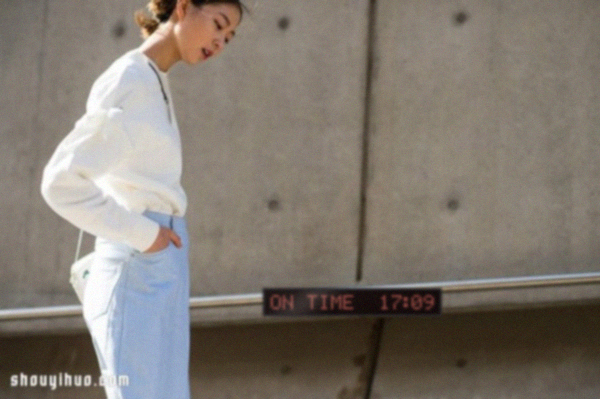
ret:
17,09
